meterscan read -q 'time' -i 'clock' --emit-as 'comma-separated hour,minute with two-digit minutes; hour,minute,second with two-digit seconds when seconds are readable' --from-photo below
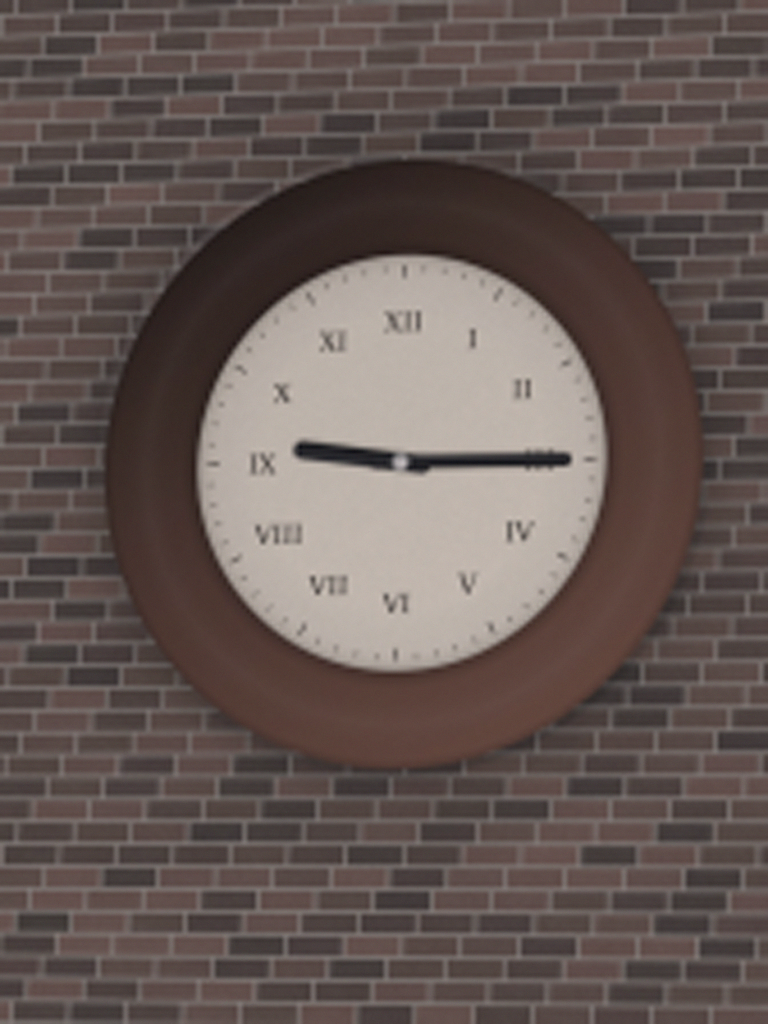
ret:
9,15
